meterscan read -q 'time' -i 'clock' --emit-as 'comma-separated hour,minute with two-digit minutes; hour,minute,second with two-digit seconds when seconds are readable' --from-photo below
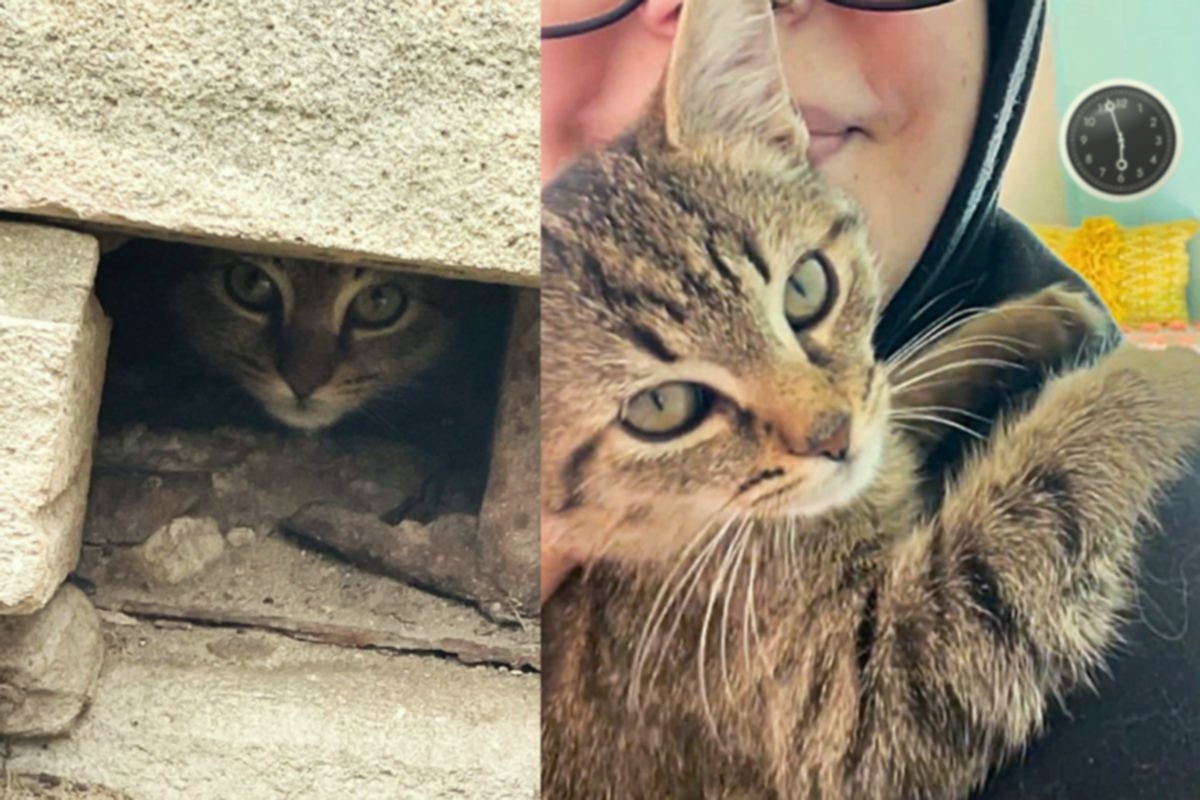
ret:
5,57
